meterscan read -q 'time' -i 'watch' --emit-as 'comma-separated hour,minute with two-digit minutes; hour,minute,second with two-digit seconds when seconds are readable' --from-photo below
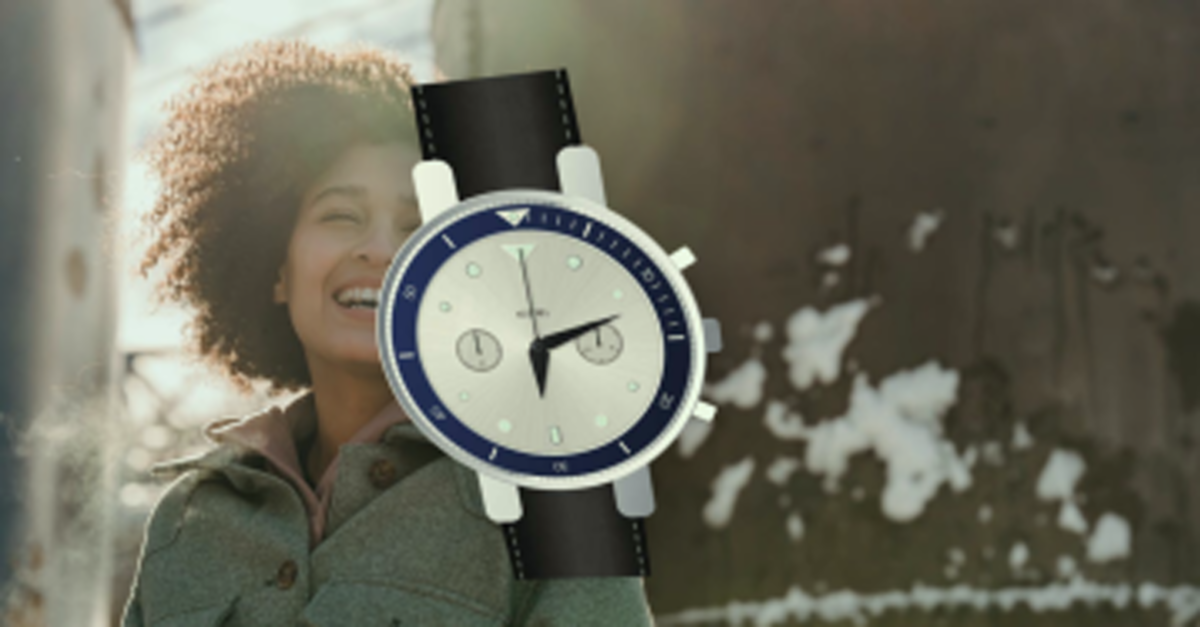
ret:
6,12
